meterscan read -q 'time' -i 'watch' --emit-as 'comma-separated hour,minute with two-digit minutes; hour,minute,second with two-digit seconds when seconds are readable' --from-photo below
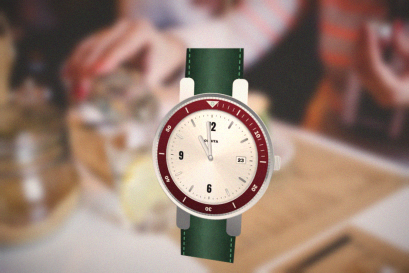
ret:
10,59
